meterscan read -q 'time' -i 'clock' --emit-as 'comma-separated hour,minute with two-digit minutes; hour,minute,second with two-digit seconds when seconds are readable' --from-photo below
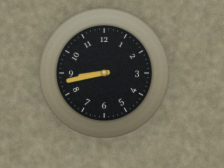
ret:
8,43
